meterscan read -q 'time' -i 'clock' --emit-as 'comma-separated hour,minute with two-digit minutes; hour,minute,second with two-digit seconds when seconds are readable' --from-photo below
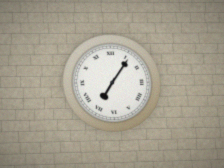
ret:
7,06
